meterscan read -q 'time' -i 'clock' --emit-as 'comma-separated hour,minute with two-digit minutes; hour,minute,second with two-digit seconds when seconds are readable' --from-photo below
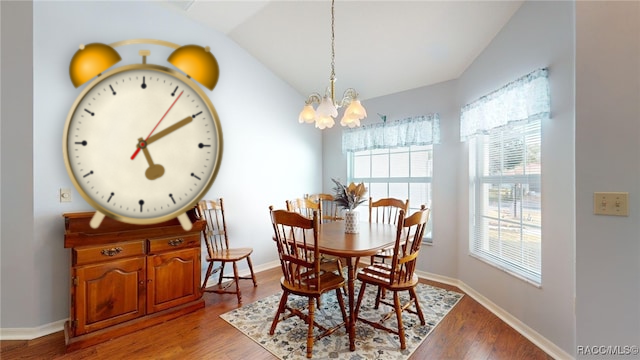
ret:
5,10,06
